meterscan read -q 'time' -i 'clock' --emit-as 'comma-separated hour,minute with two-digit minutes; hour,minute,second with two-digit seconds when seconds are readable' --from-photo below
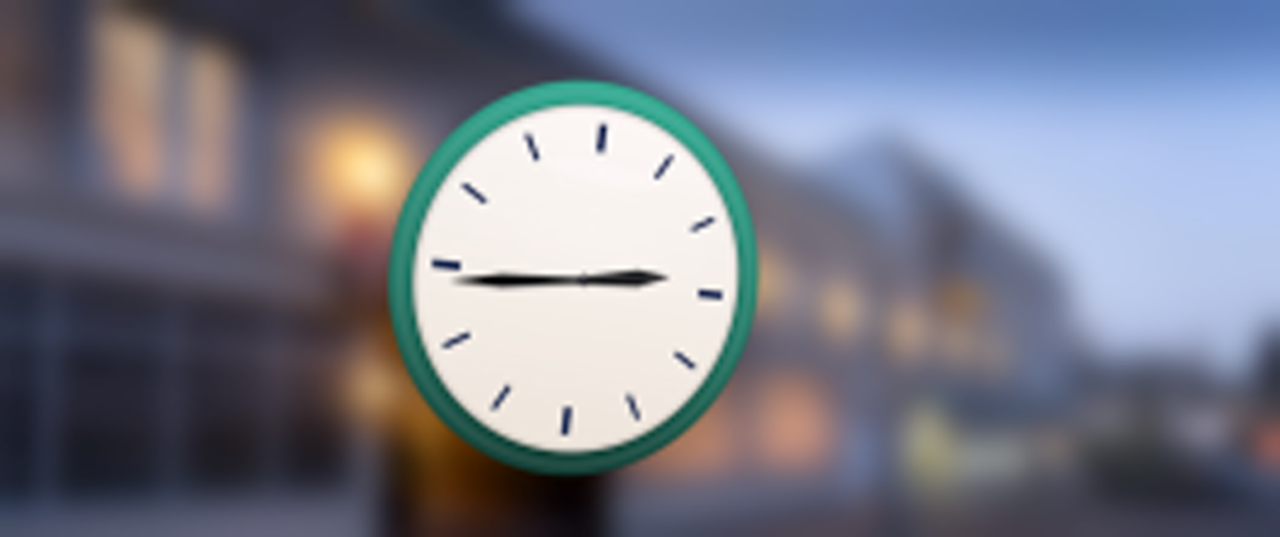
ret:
2,44
